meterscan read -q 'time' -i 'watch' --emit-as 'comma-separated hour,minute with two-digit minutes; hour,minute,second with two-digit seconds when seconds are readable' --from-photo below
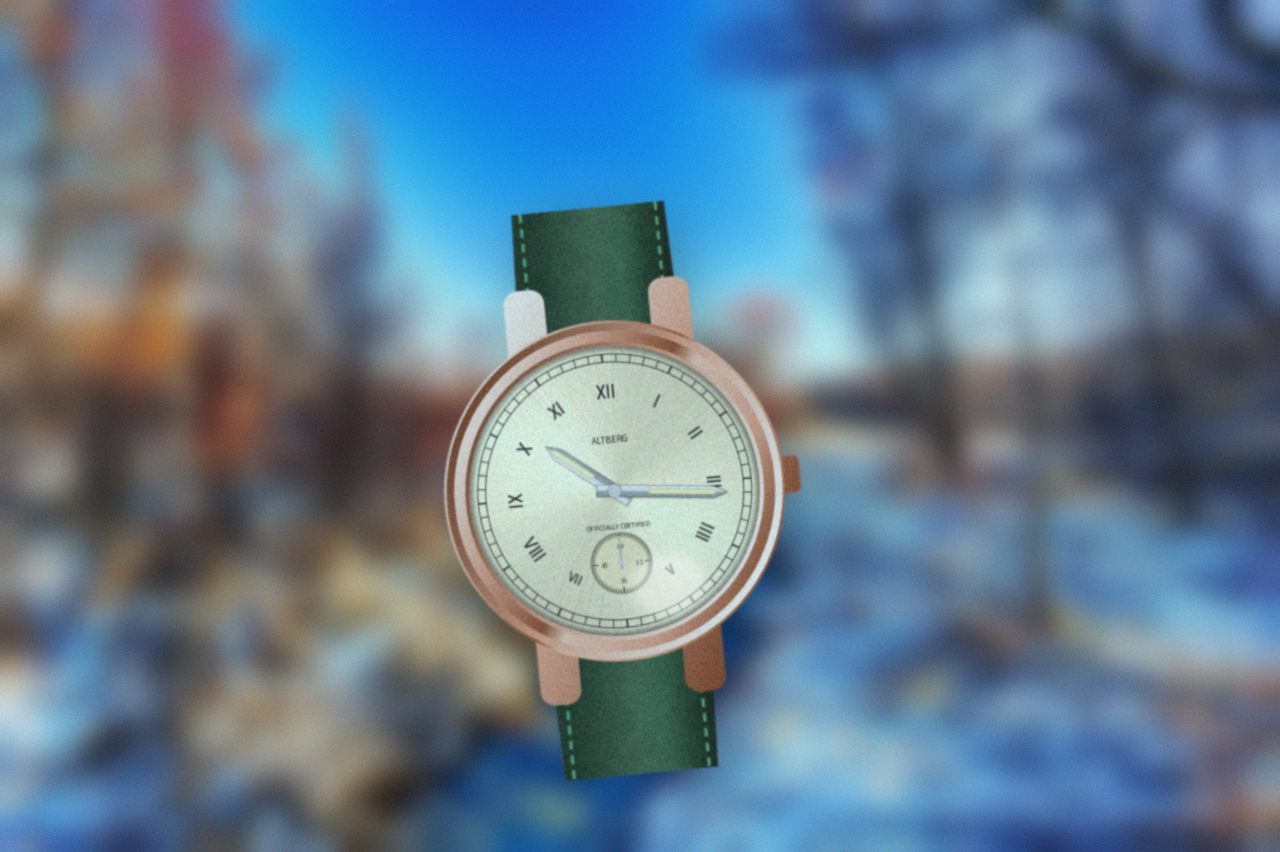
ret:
10,16
